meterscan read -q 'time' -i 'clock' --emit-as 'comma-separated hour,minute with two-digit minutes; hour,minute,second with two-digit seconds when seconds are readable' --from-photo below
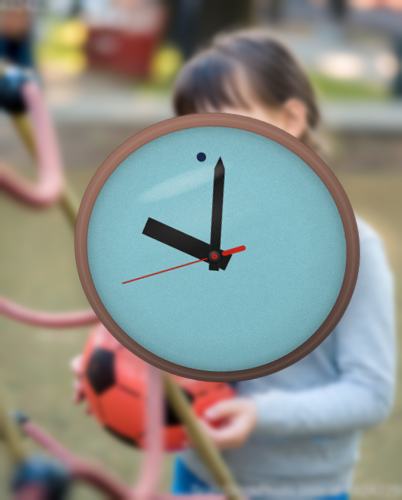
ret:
10,01,43
